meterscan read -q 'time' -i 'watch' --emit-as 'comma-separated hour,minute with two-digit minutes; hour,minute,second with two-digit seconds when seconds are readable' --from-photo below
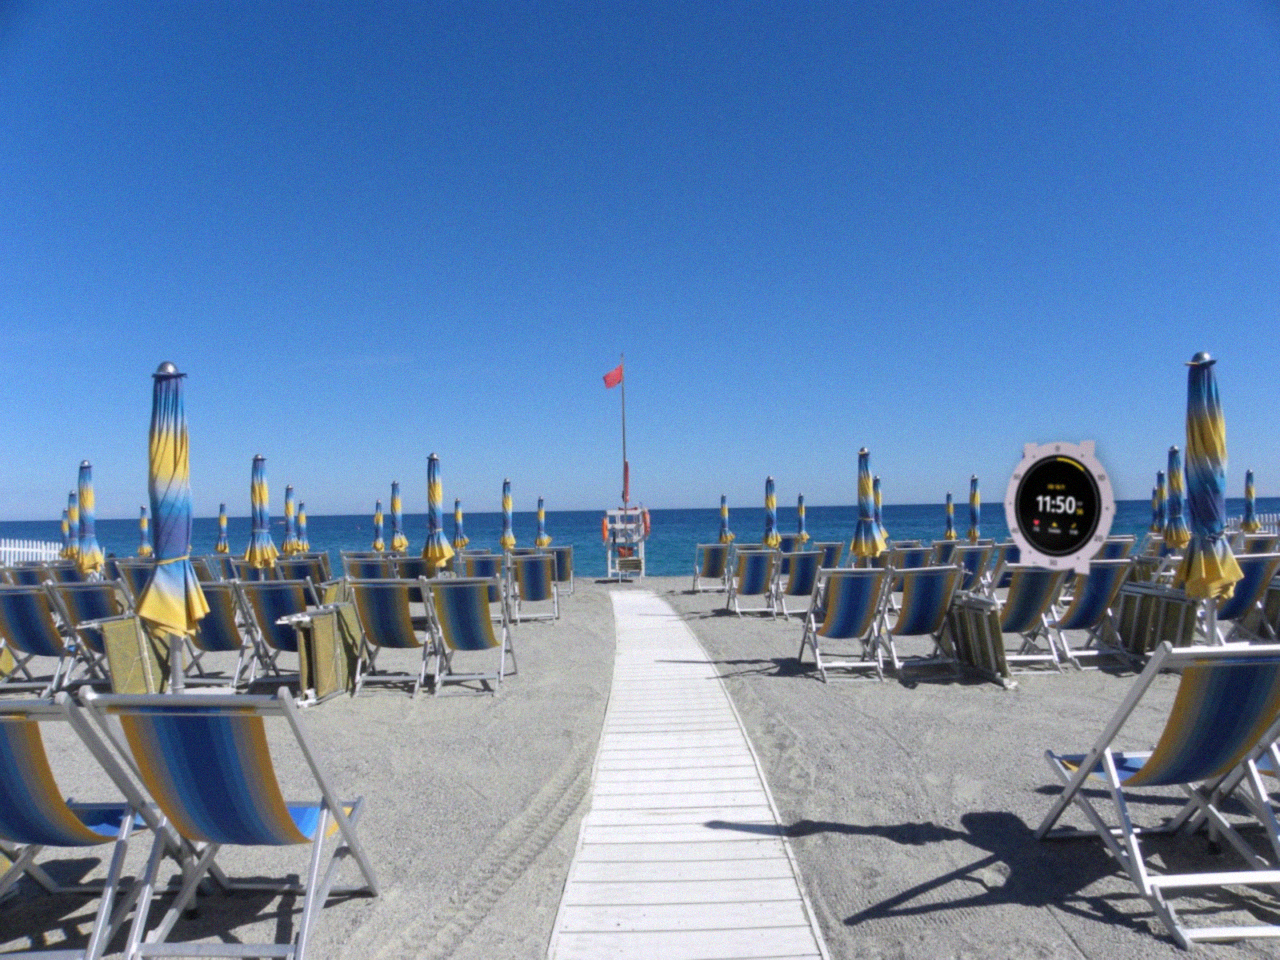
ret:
11,50
